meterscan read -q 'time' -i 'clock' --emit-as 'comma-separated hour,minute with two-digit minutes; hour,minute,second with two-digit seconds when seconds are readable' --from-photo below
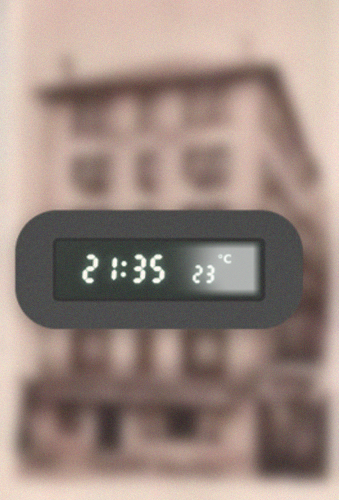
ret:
21,35
